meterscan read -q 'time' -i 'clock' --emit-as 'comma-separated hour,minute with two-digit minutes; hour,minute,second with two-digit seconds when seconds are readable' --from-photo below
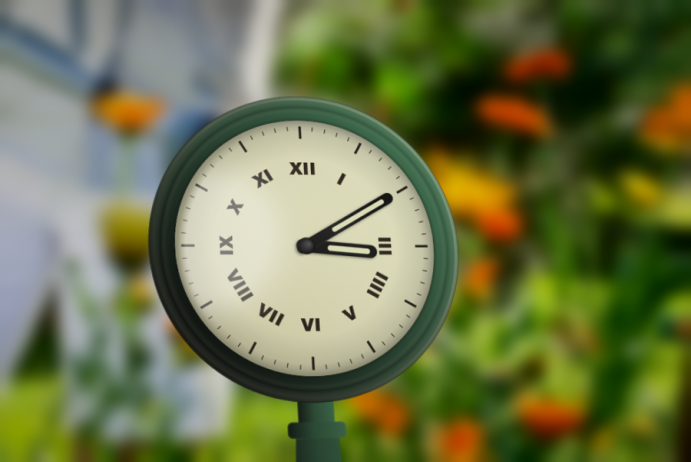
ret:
3,10
